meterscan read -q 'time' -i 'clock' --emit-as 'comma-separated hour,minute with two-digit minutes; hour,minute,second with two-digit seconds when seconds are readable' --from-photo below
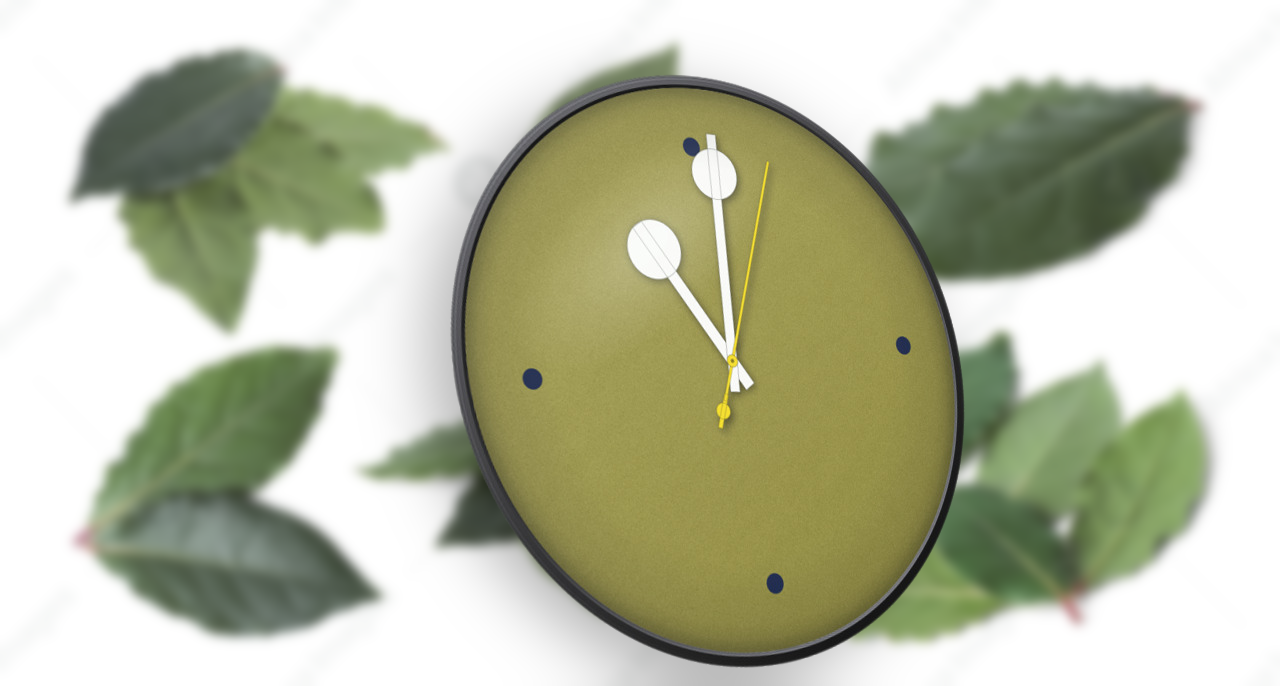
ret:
11,01,04
